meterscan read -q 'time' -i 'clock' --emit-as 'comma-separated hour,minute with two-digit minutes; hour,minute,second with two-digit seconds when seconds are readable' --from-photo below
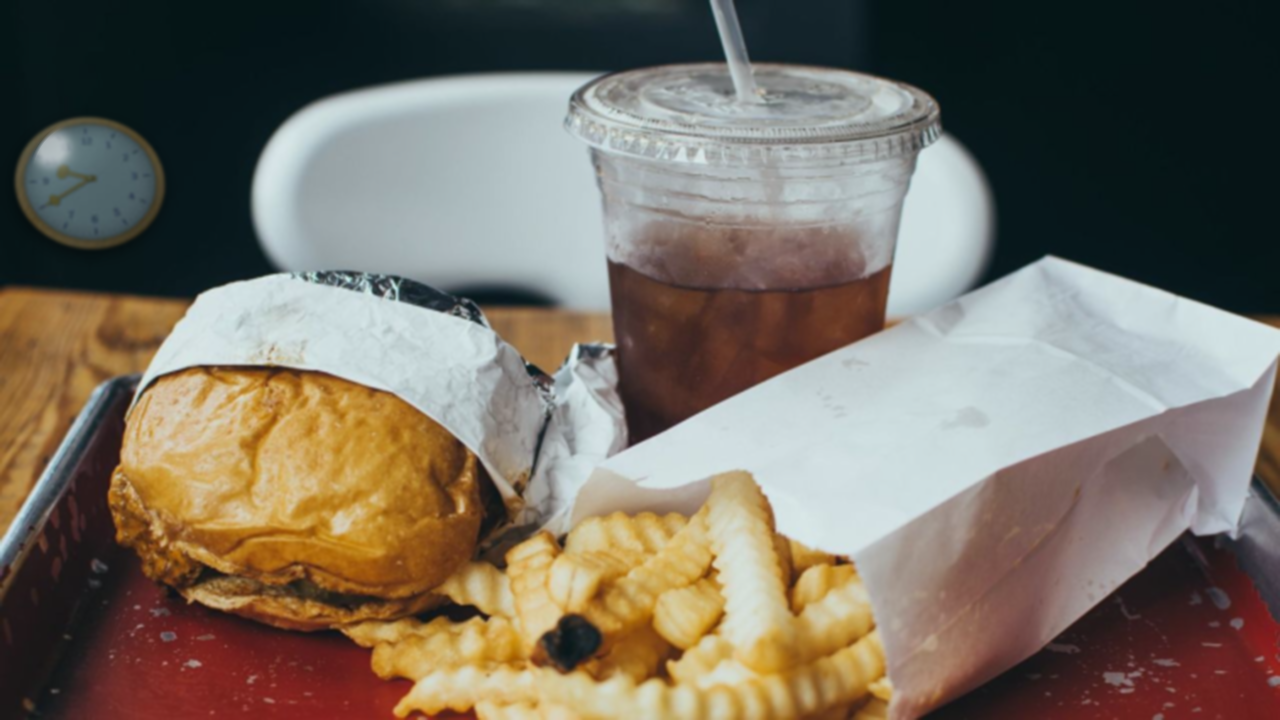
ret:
9,40
